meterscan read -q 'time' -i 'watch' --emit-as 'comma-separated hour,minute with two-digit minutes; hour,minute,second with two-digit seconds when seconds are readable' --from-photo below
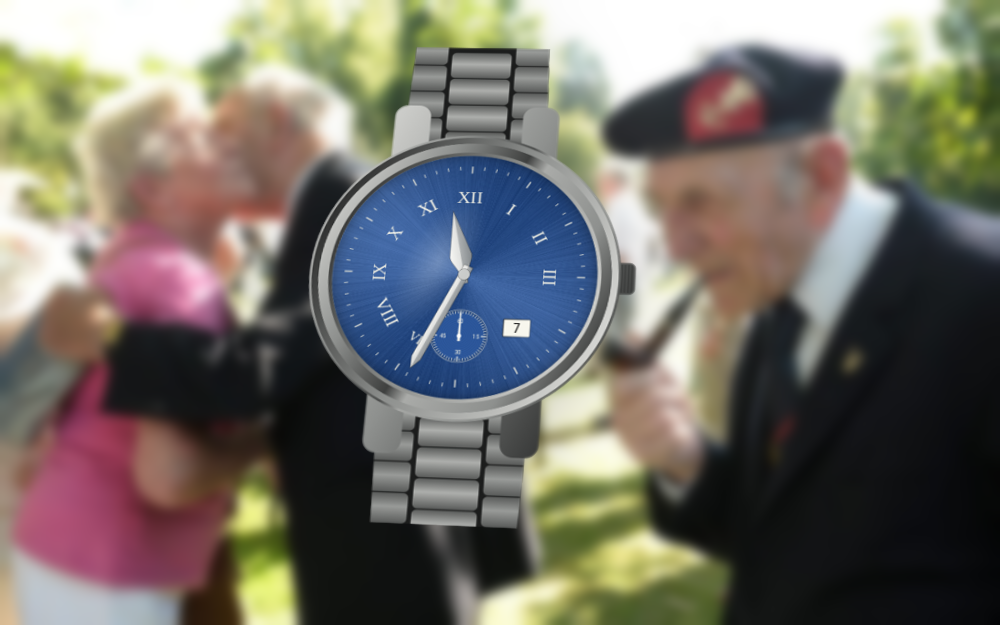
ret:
11,34
